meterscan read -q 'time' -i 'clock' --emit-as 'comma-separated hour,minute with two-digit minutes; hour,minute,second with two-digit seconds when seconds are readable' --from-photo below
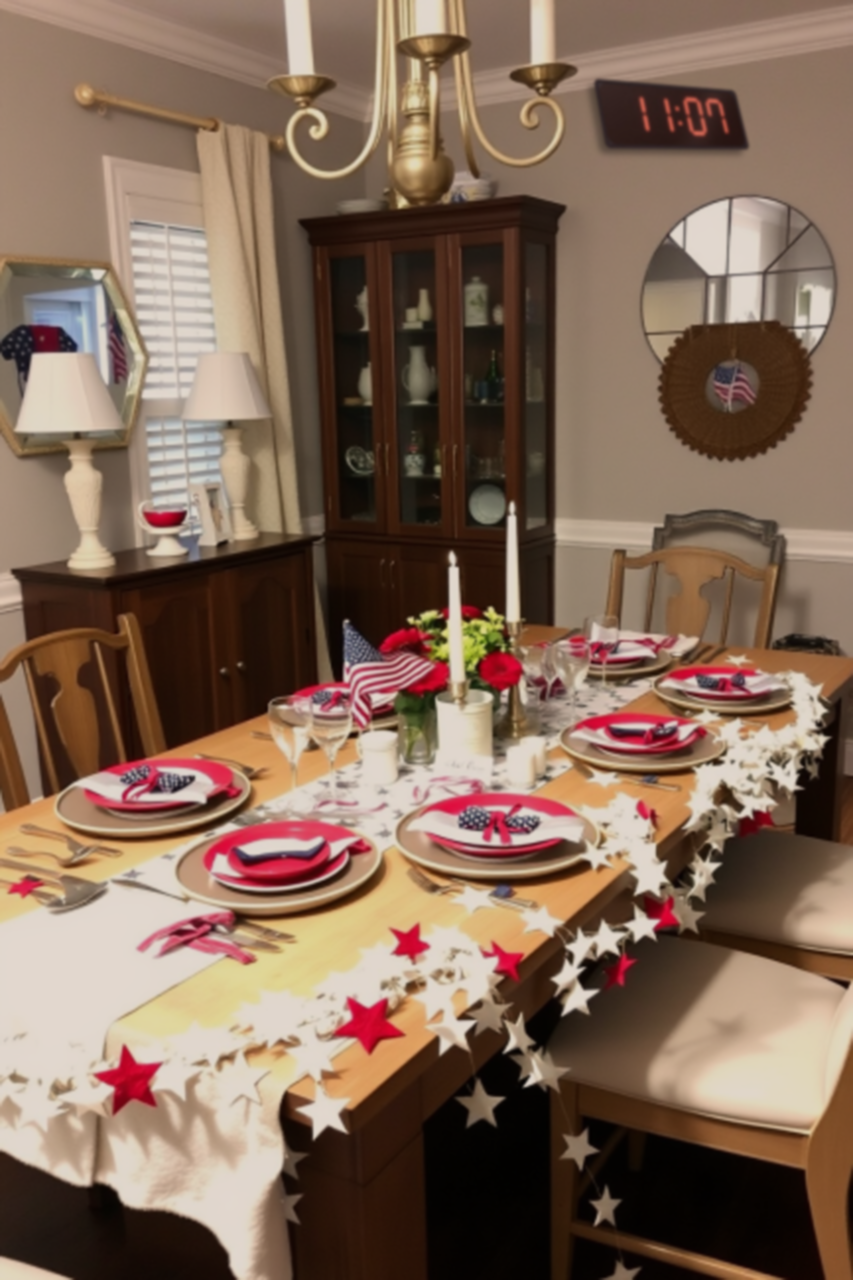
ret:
11,07
